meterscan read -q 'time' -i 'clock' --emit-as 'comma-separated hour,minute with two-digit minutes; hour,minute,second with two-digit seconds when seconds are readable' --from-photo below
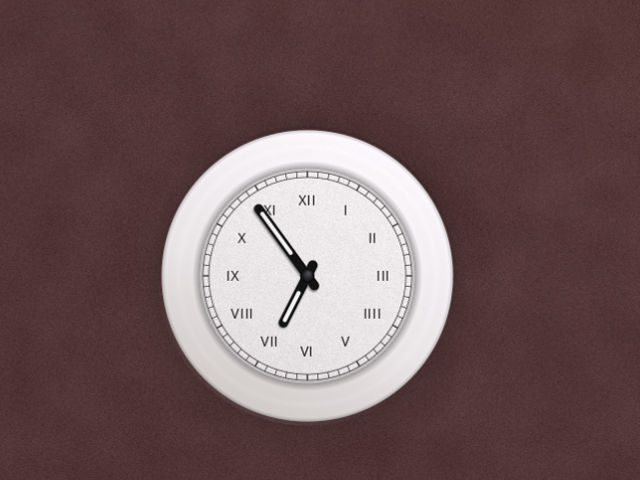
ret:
6,54
